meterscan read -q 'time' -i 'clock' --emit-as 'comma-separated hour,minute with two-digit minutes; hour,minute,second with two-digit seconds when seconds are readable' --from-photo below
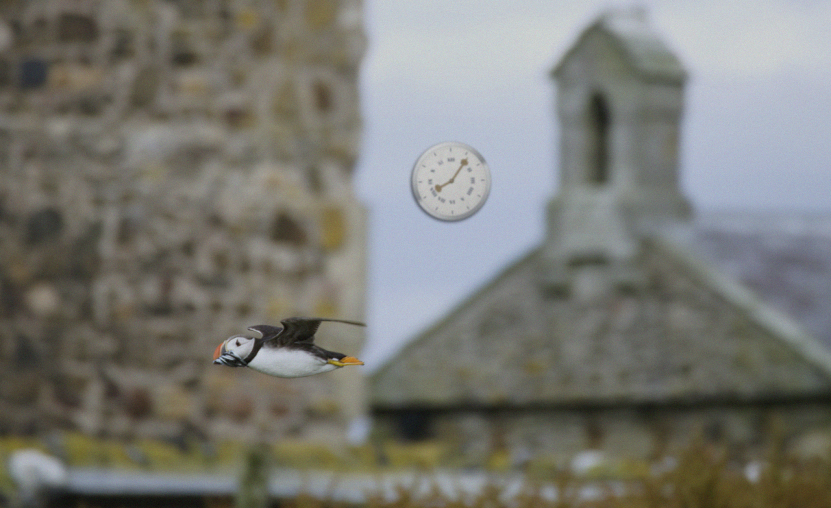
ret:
8,06
